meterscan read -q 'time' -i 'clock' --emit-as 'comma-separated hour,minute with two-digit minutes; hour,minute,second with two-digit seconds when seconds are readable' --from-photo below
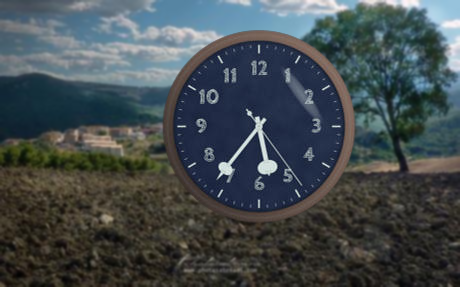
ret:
5,36,24
